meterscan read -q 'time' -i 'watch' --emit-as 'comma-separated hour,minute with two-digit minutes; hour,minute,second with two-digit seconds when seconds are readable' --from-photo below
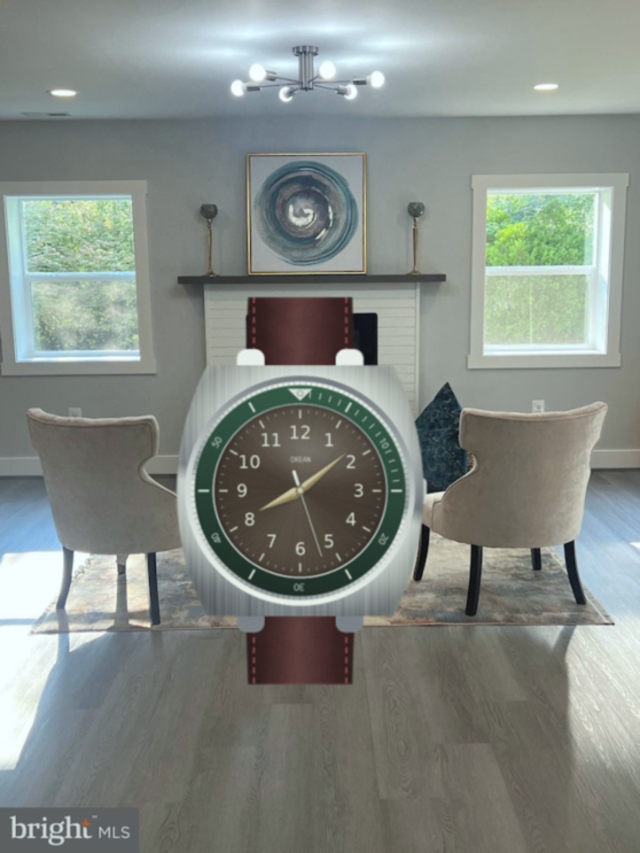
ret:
8,08,27
